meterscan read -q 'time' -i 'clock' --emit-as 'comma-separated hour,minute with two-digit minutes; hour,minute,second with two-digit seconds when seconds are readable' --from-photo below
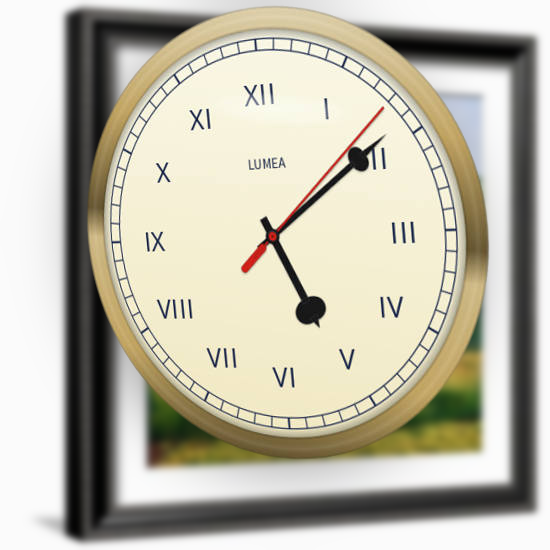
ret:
5,09,08
